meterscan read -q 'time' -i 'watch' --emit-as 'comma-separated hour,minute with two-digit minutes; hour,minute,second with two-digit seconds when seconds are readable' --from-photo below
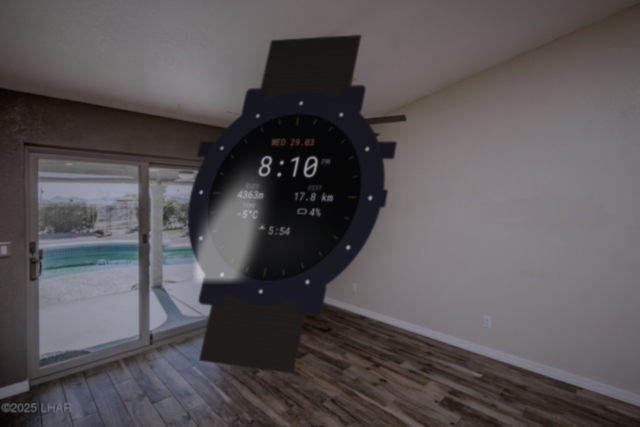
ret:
8,10
